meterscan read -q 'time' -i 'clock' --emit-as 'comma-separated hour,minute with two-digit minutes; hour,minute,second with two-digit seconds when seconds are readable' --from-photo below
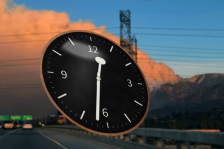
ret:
12,32
